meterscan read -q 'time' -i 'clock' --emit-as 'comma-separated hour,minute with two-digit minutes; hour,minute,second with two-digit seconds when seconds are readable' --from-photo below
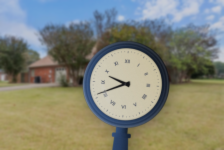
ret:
9,41
